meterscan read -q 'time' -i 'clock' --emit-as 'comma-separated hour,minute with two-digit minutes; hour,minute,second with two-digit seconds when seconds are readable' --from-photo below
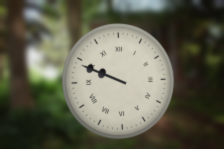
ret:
9,49
